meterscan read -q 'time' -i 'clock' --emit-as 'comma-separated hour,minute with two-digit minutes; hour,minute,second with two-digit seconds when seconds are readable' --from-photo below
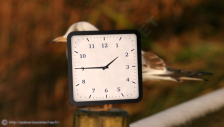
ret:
1,45
